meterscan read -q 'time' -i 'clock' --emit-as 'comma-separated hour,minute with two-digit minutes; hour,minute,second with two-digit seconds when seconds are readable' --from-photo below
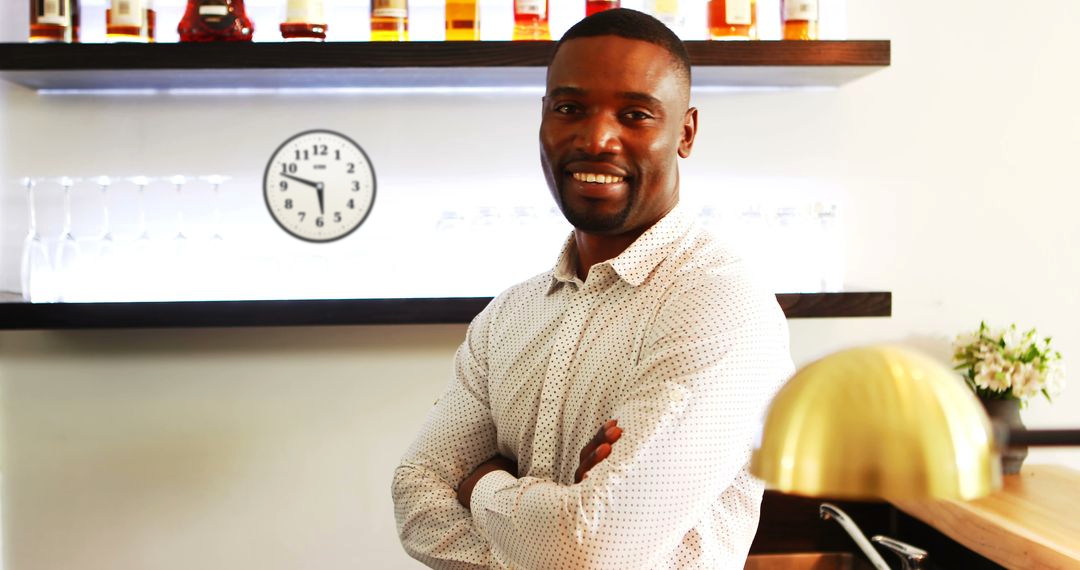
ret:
5,48
